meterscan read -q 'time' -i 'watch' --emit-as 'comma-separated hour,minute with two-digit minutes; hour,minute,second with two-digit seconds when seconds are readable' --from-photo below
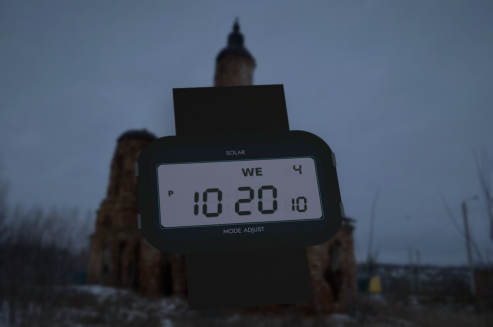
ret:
10,20,10
